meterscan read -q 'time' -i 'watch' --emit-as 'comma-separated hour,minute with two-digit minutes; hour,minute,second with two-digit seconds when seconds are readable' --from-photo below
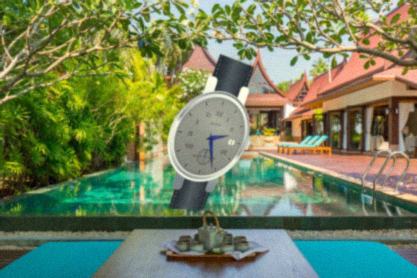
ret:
2,26
